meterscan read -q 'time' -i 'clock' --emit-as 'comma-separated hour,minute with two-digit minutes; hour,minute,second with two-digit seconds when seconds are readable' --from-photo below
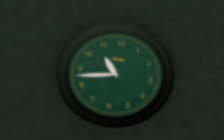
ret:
10,43
